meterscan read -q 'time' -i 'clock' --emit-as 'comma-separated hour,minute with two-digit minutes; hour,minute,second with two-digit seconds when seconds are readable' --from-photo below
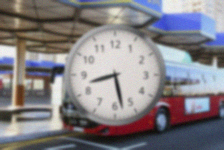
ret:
8,28
